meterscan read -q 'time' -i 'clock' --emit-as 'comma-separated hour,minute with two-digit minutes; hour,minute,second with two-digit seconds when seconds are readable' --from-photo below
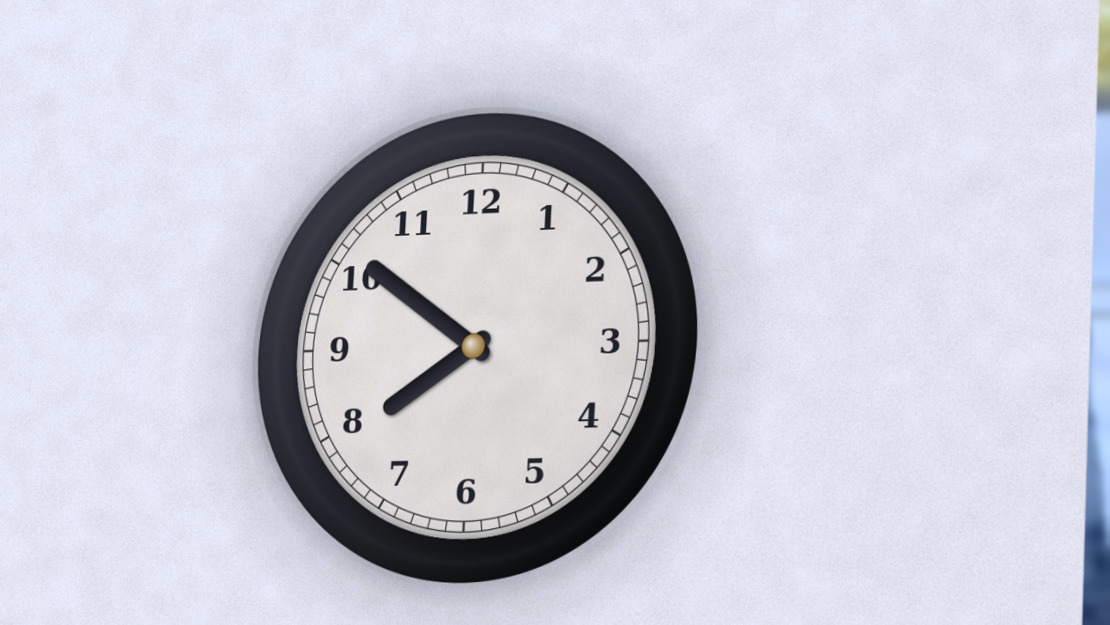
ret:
7,51
